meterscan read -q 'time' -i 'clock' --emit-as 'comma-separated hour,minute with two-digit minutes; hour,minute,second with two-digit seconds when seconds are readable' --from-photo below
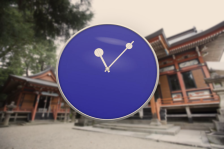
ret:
11,07
